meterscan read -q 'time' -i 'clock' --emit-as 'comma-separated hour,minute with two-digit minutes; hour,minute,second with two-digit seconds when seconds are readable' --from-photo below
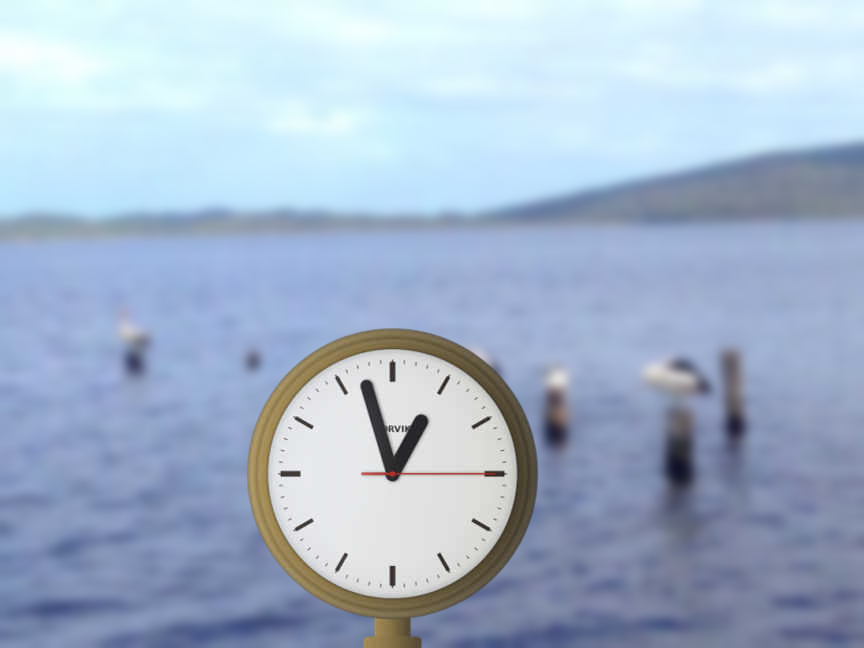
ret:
12,57,15
